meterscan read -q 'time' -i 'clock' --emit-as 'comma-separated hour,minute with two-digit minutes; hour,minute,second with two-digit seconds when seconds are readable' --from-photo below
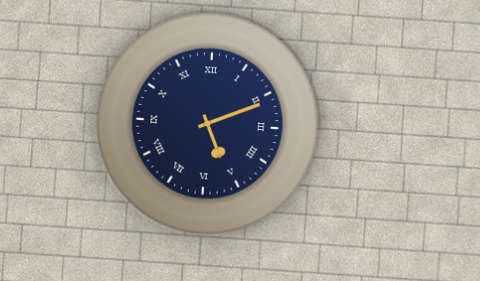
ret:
5,11
